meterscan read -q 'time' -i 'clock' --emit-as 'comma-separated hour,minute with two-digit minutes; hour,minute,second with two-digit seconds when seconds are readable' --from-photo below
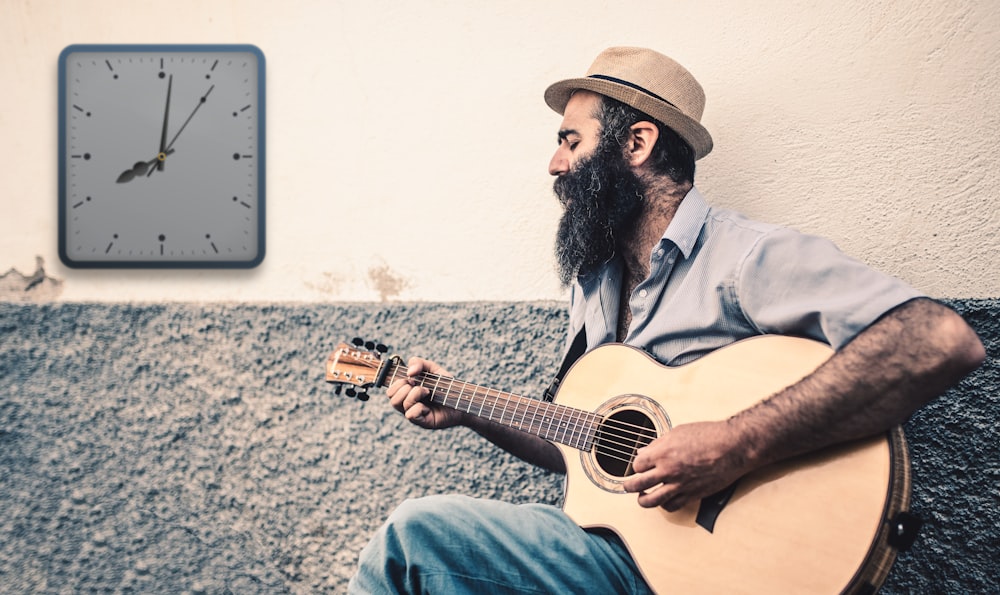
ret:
8,01,06
